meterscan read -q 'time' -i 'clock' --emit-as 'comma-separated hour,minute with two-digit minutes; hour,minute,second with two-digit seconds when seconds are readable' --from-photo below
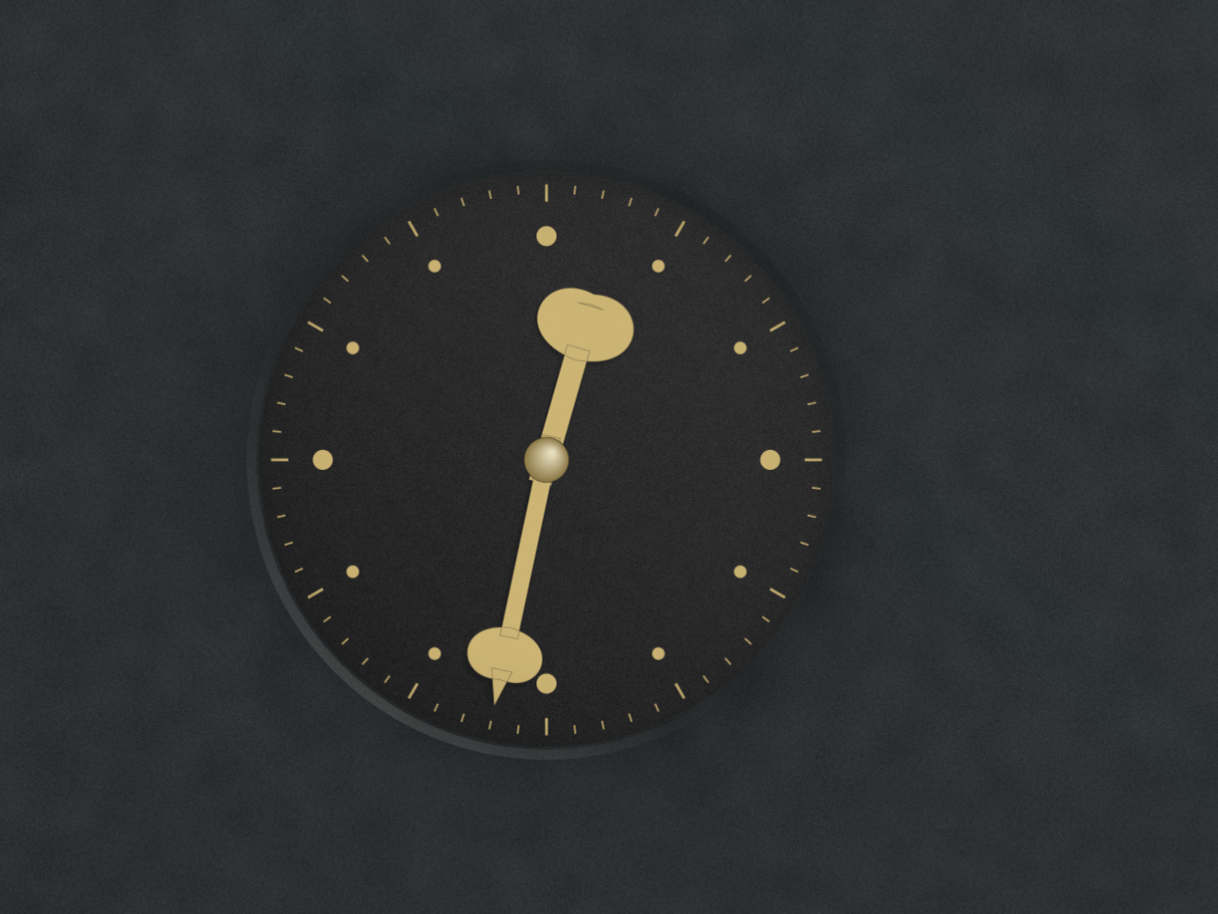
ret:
12,32
